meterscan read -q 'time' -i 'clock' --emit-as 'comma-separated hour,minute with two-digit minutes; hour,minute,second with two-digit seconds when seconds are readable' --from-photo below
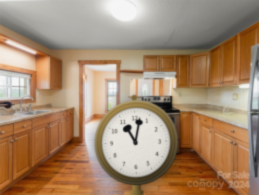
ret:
11,02
